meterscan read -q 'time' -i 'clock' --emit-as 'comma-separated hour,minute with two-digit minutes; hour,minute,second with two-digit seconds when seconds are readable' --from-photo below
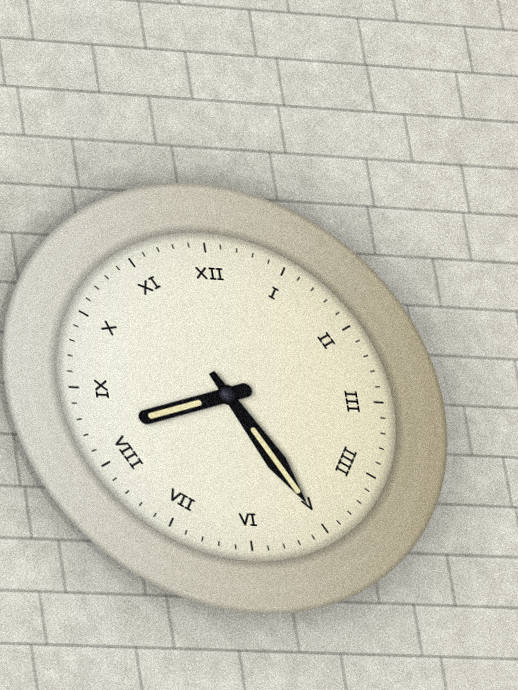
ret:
8,25
